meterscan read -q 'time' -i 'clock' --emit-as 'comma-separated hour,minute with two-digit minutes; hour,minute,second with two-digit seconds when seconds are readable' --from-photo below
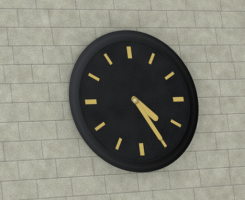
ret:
4,25
